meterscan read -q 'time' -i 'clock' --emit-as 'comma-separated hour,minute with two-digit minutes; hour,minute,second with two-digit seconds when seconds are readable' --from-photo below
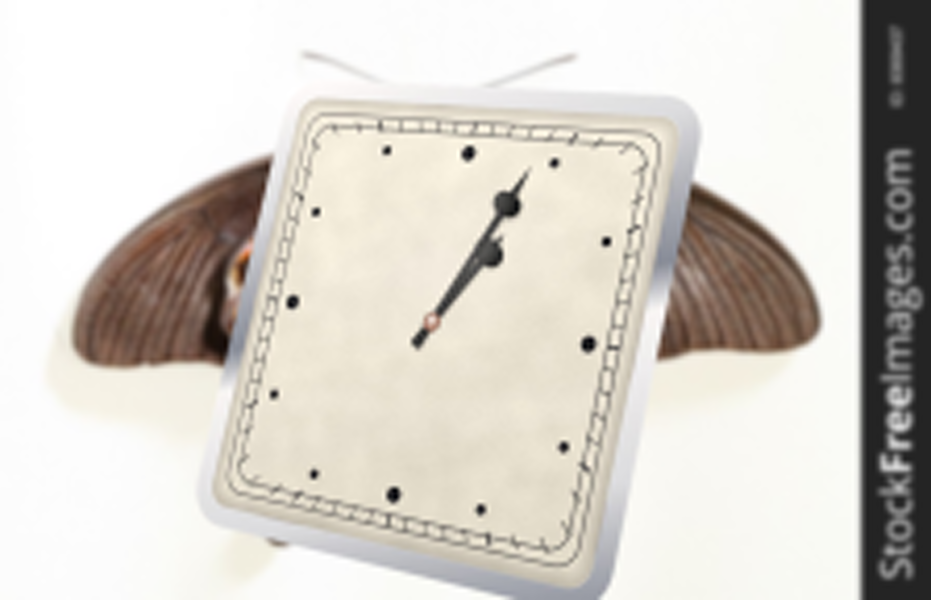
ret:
1,04
